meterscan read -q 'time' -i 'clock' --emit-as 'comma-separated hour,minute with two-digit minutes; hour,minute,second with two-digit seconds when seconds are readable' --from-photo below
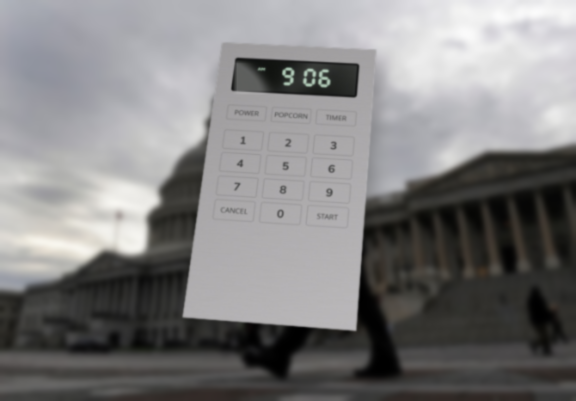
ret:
9,06
